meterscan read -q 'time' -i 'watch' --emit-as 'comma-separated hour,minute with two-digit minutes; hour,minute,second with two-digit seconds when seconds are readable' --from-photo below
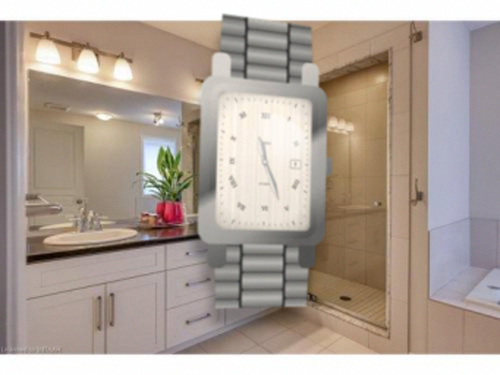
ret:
11,26
